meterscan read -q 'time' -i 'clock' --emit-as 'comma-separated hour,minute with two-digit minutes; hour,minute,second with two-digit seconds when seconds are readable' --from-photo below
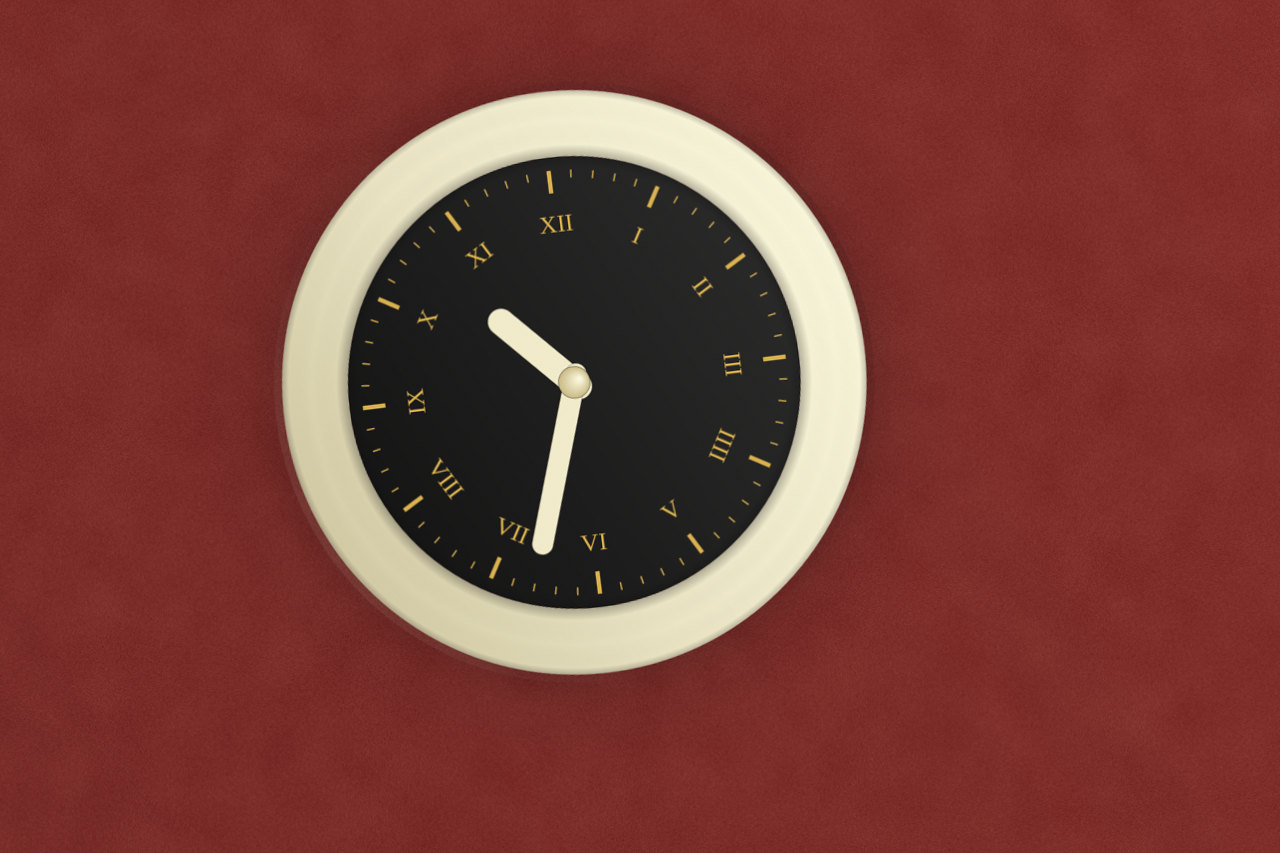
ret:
10,33
